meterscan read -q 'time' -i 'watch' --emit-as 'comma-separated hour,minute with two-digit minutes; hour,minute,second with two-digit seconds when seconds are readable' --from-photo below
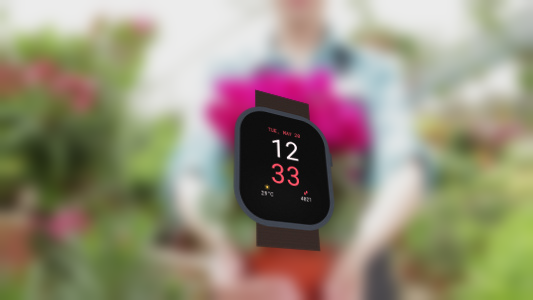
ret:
12,33
